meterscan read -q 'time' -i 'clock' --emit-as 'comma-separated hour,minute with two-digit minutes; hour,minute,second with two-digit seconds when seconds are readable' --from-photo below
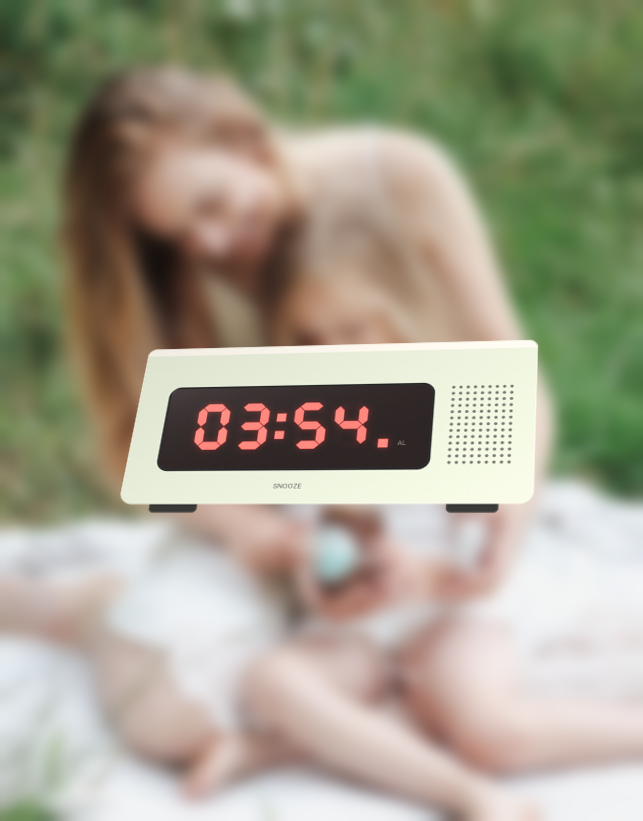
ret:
3,54
